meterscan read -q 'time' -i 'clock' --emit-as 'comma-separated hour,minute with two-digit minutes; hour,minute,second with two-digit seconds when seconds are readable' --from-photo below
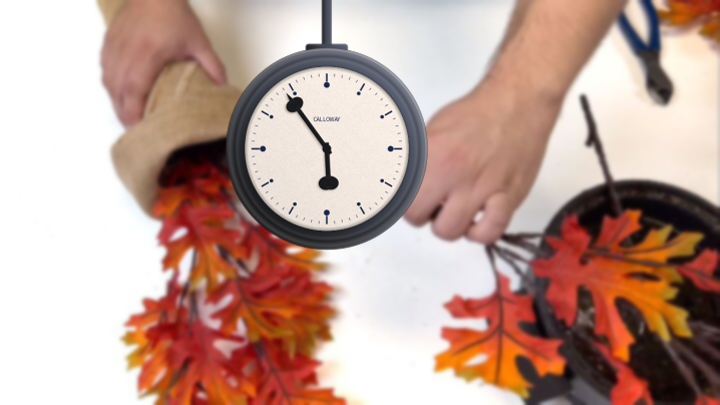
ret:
5,54
